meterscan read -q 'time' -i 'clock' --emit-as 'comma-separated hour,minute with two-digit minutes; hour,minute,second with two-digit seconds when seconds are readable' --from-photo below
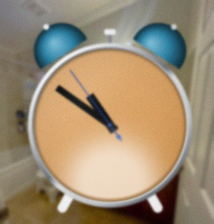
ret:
10,50,54
